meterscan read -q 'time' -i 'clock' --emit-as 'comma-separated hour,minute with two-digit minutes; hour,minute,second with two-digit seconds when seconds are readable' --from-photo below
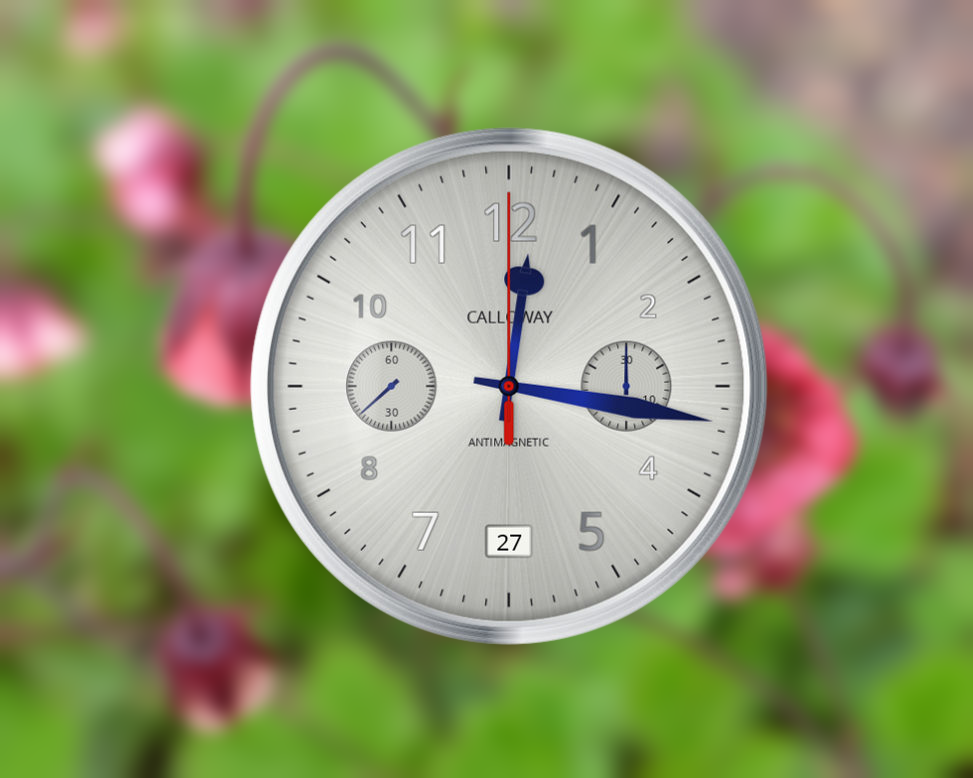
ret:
12,16,38
